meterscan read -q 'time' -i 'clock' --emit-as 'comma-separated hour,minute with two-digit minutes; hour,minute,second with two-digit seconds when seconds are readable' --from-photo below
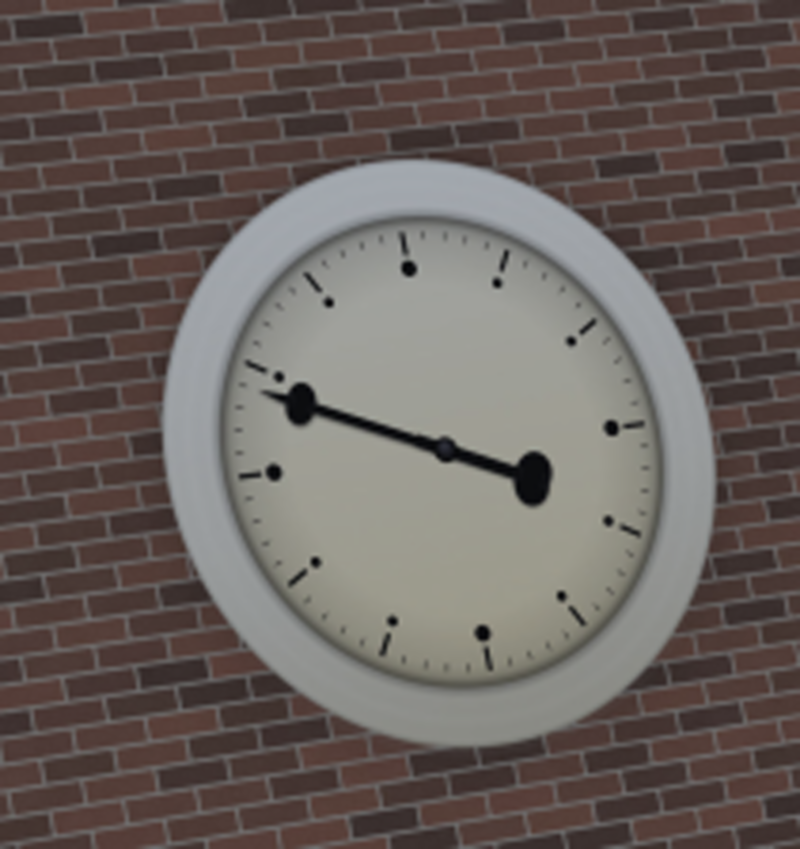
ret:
3,49
